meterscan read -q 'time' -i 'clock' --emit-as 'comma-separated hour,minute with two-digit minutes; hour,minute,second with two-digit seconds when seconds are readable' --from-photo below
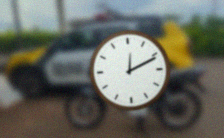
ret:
12,11
